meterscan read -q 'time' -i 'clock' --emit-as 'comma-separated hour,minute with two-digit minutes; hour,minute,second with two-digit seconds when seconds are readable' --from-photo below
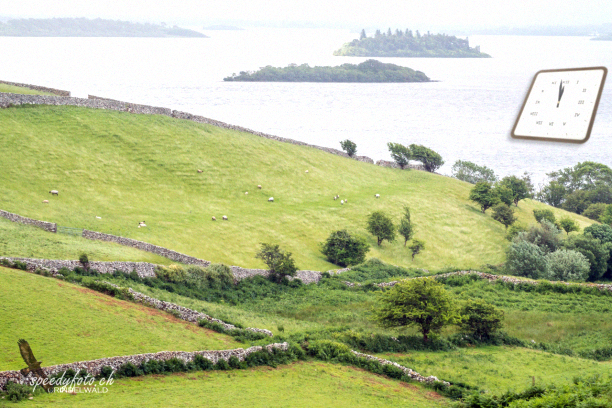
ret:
11,58
